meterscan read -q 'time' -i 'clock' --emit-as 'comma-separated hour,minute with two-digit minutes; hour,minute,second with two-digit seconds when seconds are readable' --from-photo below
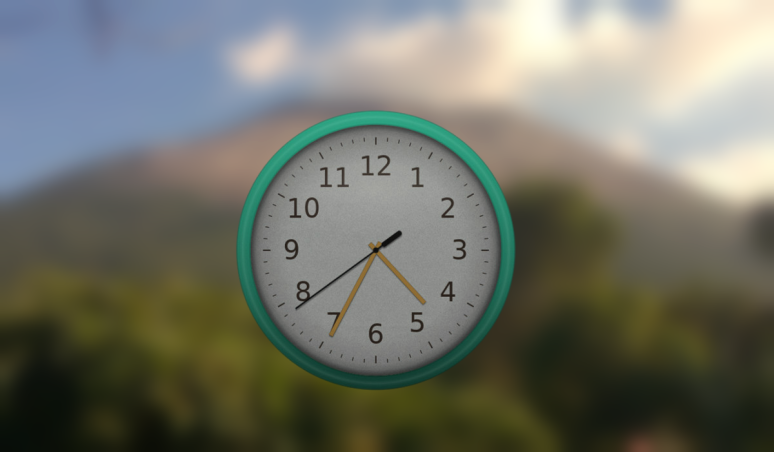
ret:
4,34,39
